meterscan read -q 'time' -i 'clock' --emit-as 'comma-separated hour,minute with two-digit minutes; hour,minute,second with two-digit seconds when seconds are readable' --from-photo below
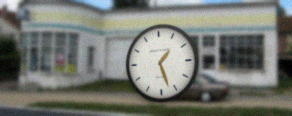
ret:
1,27
